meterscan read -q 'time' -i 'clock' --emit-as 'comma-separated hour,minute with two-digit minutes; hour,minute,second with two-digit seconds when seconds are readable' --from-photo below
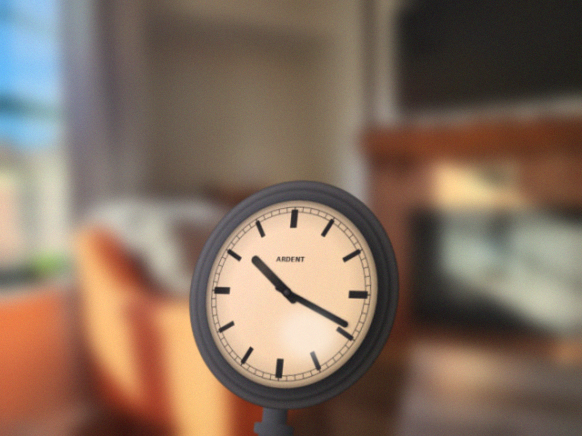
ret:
10,19
